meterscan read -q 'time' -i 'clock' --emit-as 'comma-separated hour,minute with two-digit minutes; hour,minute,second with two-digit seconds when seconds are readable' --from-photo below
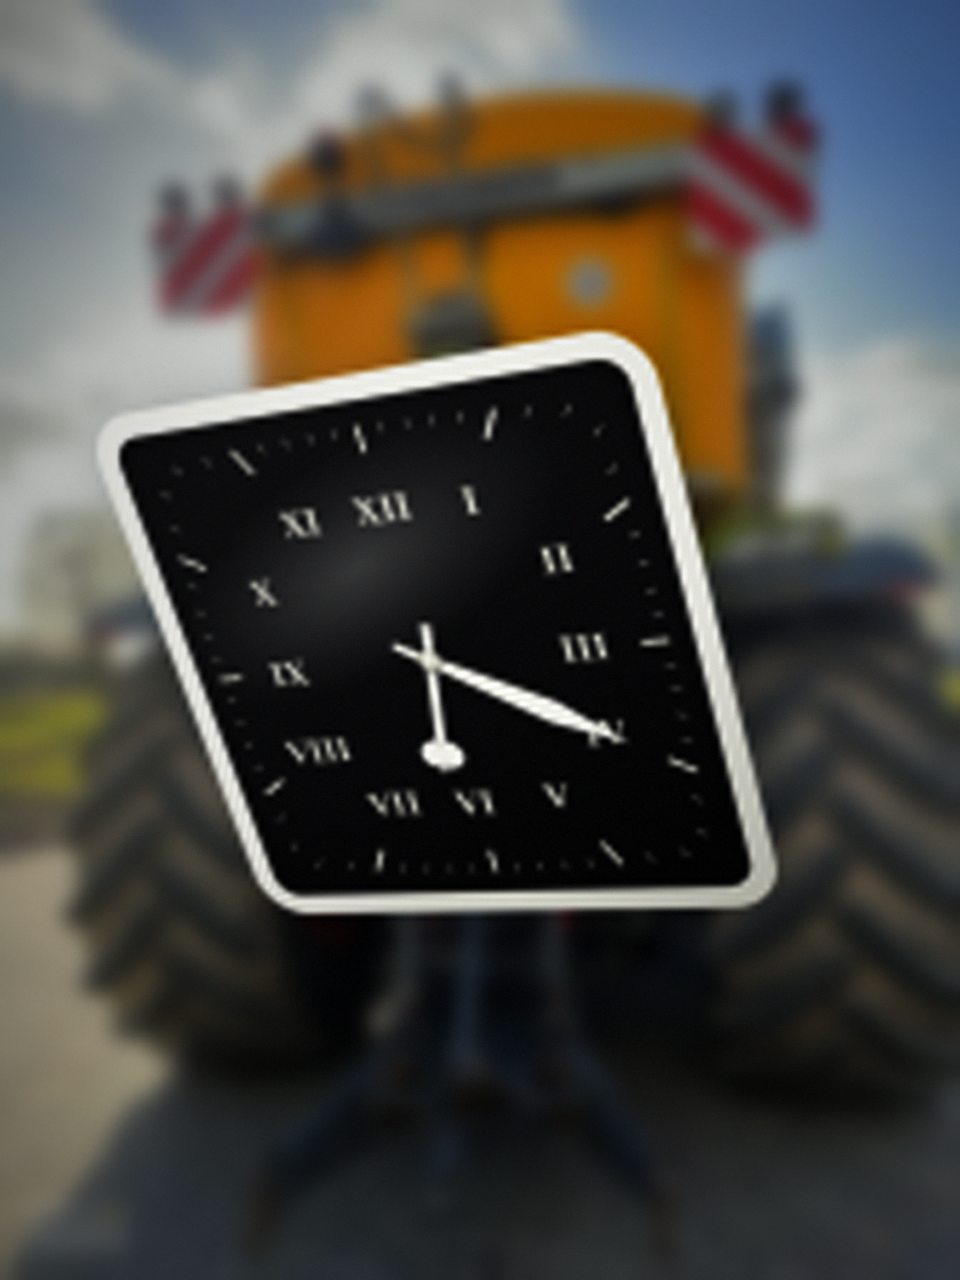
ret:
6,20
